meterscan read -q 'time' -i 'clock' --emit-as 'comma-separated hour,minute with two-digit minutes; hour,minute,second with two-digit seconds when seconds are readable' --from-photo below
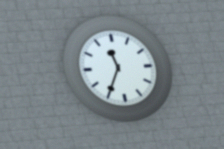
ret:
11,35
